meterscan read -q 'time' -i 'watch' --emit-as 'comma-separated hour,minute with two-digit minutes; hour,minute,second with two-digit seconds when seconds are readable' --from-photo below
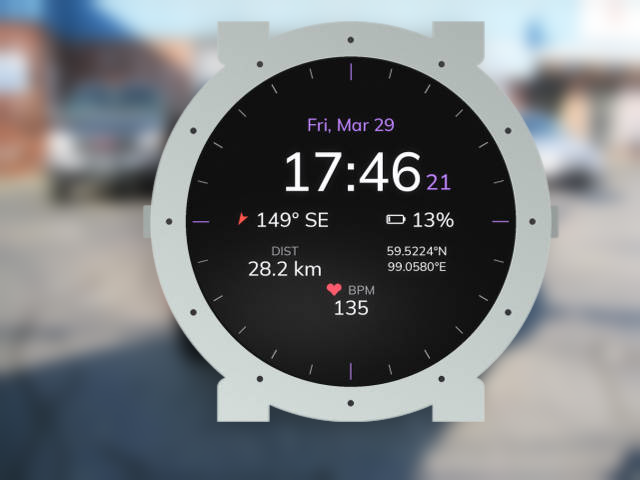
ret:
17,46,21
